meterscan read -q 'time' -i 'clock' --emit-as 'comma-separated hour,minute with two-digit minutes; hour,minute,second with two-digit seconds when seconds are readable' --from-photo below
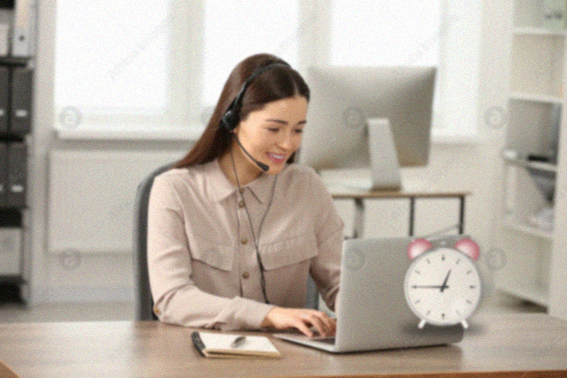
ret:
12,45
